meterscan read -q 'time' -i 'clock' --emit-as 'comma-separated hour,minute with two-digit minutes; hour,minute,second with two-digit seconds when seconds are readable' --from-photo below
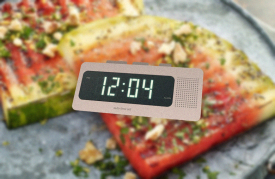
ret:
12,04
